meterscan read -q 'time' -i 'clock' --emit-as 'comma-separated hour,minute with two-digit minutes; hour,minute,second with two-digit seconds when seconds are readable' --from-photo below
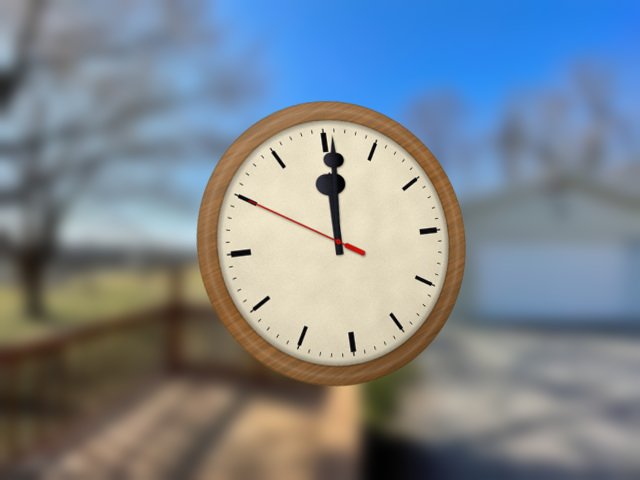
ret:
12,00,50
